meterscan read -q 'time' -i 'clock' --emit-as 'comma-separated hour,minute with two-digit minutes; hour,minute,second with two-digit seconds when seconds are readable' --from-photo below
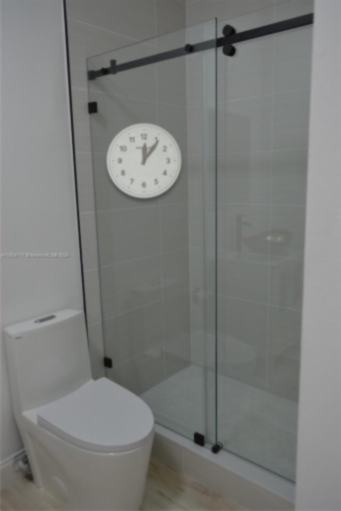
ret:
12,06
